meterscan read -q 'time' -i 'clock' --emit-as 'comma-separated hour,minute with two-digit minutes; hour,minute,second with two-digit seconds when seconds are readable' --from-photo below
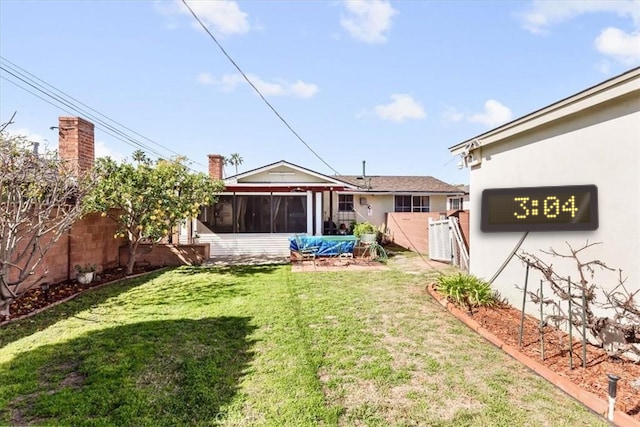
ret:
3,04
